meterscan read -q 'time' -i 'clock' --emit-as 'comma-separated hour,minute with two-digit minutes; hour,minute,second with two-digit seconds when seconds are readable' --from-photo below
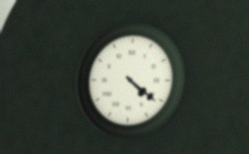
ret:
4,21
